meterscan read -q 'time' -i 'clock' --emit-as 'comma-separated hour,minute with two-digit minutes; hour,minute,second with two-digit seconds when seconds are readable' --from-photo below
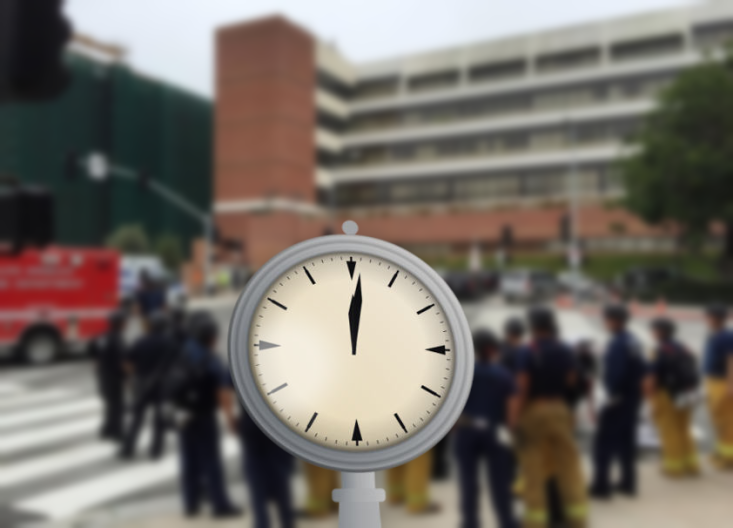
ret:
12,01
